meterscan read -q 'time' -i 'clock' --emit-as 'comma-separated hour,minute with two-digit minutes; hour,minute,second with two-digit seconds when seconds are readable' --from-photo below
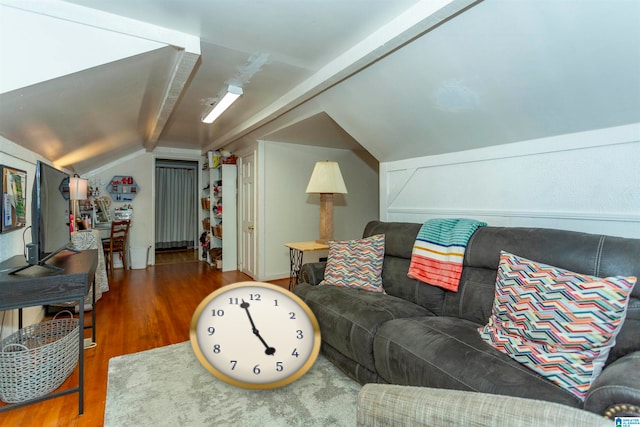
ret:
4,57
